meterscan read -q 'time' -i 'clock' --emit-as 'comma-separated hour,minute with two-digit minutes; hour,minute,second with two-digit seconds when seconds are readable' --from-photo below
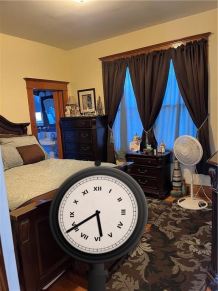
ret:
5,40
